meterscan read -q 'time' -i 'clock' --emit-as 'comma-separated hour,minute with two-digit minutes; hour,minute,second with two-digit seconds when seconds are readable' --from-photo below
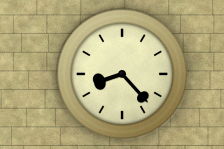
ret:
8,23
